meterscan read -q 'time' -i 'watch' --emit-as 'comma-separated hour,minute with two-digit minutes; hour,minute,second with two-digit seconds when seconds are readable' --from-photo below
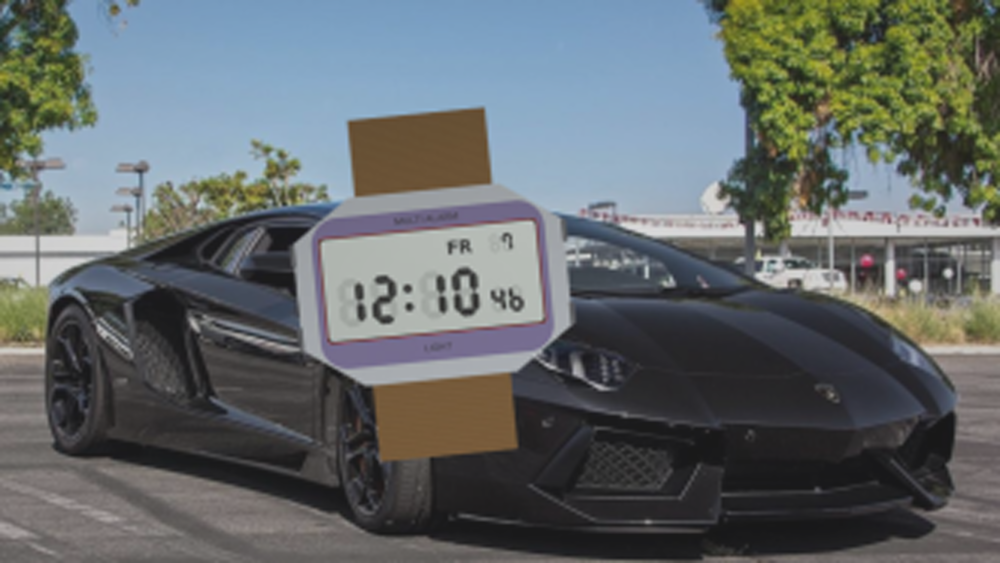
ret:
12,10,46
